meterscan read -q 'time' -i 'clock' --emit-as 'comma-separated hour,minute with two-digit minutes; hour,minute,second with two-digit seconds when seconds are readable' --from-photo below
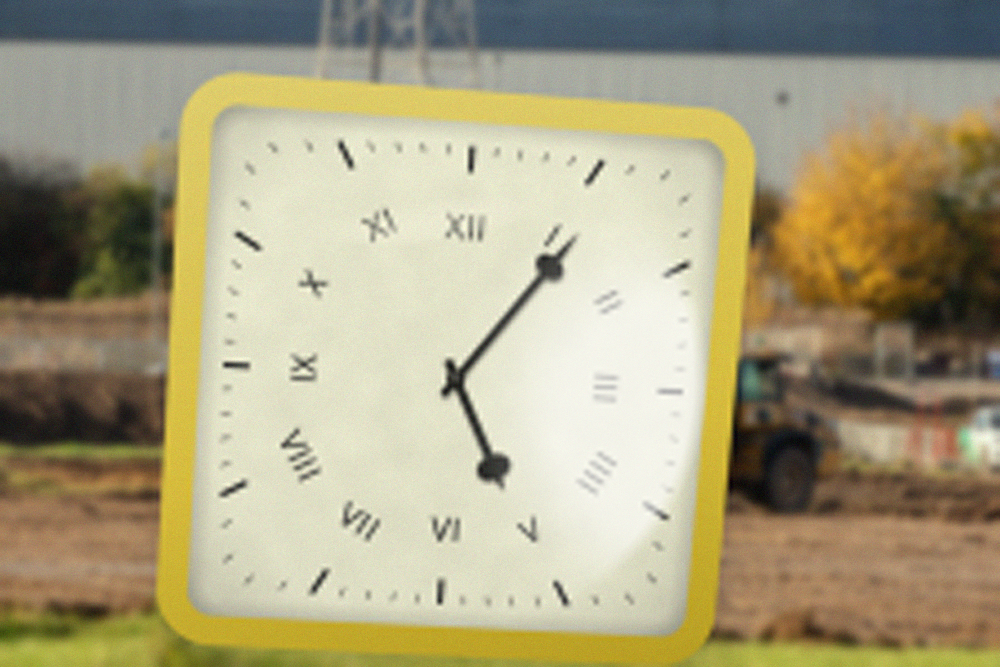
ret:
5,06
